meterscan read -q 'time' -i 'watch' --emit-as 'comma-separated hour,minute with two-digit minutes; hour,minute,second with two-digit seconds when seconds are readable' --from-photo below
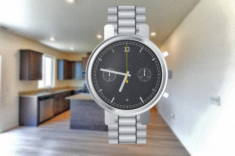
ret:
6,47
